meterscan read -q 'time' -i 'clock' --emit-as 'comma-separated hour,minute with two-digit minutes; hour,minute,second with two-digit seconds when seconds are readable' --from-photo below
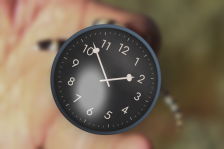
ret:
1,52
